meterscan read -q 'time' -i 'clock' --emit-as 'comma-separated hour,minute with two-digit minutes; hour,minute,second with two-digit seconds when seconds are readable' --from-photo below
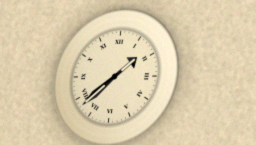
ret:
1,38
